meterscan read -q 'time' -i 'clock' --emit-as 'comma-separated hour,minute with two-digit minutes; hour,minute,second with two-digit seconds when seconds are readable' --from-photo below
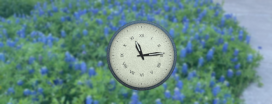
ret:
11,14
